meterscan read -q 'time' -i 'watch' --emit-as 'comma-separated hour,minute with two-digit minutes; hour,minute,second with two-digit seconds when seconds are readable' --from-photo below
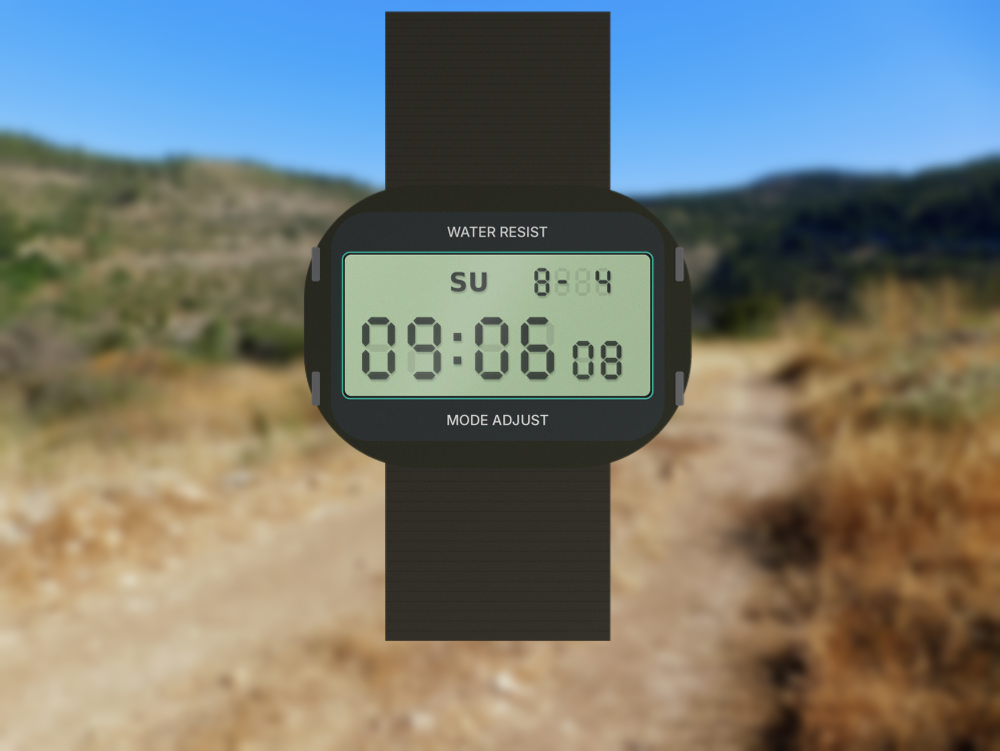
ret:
9,06,08
